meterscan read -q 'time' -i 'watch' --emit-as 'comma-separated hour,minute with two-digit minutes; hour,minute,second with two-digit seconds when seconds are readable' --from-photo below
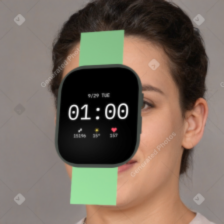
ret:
1,00
